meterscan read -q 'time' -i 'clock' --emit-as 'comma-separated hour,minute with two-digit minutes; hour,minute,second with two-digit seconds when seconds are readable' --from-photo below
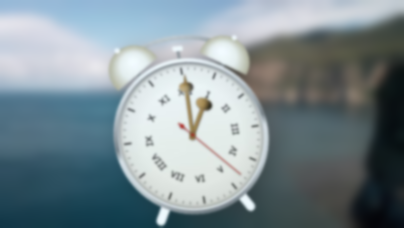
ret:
1,00,23
